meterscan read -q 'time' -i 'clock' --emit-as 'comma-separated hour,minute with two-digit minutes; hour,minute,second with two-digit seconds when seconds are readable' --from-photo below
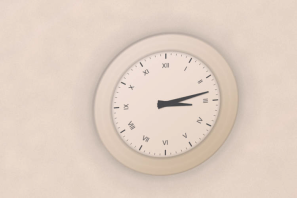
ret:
3,13
